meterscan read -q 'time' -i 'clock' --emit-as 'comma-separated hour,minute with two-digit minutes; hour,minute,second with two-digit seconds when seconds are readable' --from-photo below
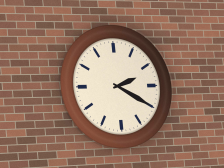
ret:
2,20
